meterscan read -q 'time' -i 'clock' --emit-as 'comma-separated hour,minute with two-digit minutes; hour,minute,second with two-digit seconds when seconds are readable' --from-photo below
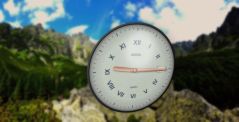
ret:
9,15
